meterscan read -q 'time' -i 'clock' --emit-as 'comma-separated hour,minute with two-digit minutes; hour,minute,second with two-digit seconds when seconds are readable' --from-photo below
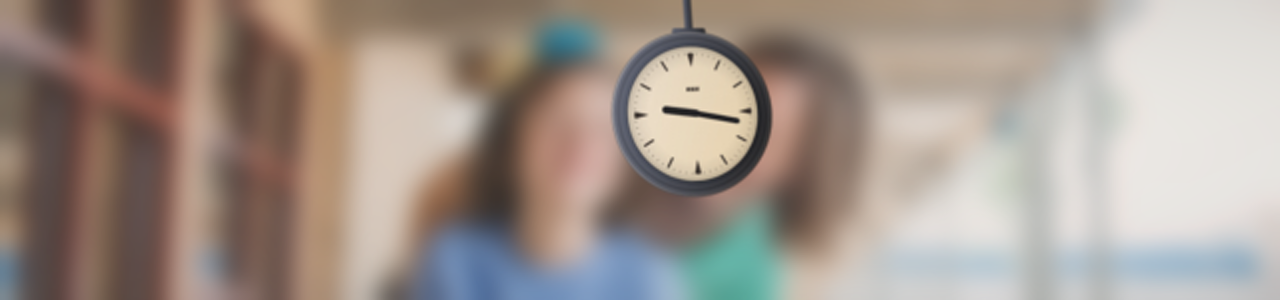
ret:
9,17
